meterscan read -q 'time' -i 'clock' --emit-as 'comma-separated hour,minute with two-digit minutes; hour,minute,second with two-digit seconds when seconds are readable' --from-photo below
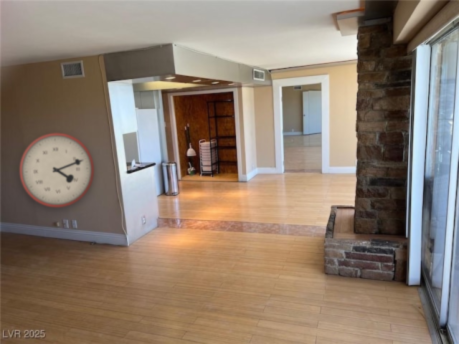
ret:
4,12
